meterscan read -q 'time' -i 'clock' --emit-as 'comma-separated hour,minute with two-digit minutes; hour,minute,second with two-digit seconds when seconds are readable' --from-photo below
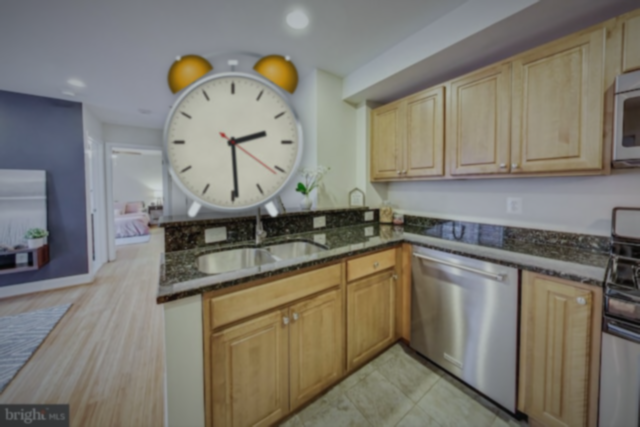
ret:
2,29,21
